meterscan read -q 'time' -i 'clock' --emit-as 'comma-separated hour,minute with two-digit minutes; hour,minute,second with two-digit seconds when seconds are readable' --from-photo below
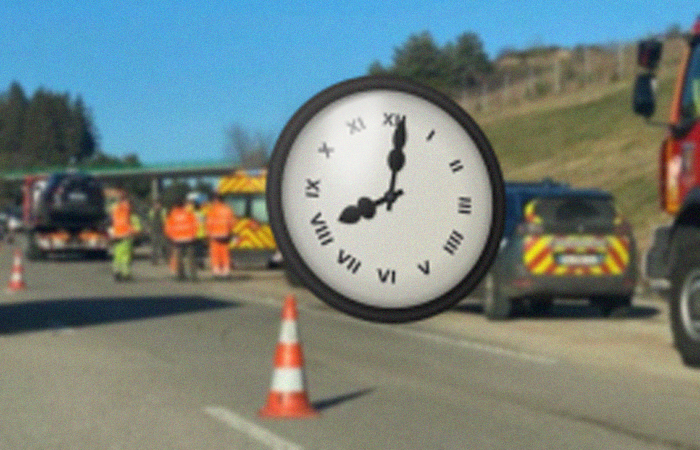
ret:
8,01
